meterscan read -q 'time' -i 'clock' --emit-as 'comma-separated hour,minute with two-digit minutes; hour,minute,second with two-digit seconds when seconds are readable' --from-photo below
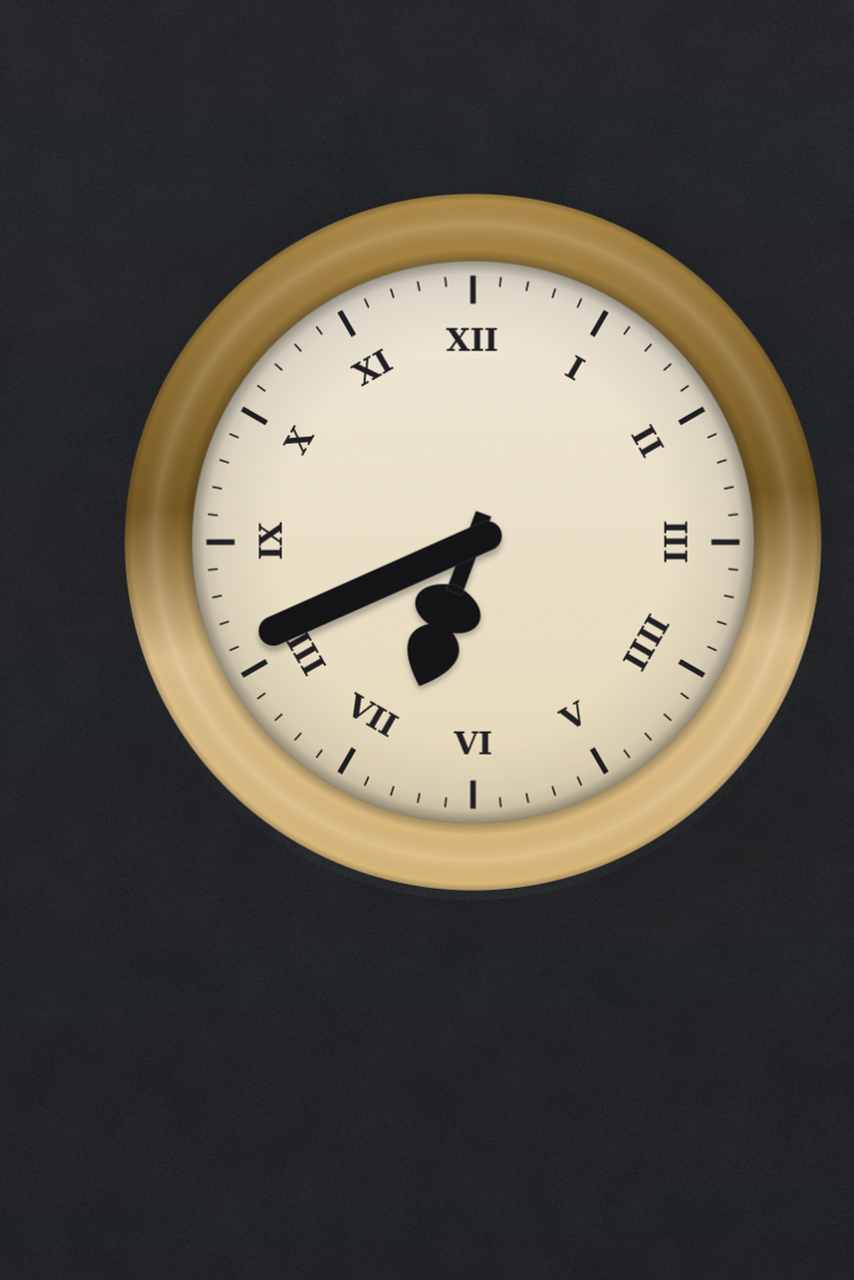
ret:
6,41
